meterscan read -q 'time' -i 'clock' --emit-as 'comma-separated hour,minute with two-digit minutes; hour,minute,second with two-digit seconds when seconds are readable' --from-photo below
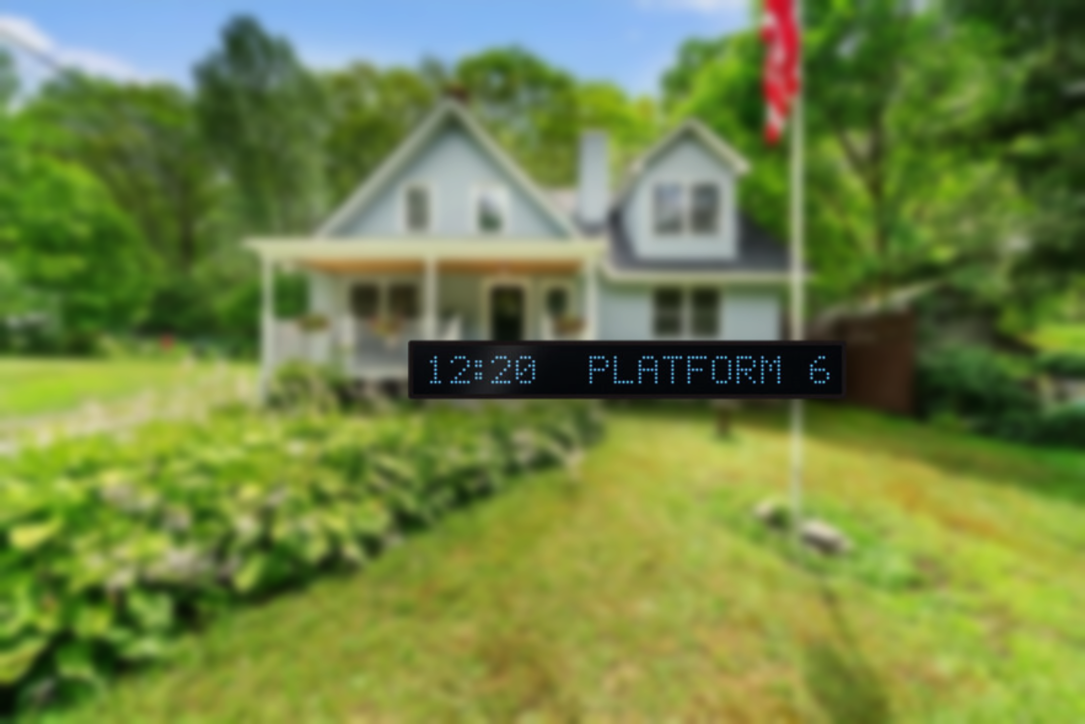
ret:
12,20
